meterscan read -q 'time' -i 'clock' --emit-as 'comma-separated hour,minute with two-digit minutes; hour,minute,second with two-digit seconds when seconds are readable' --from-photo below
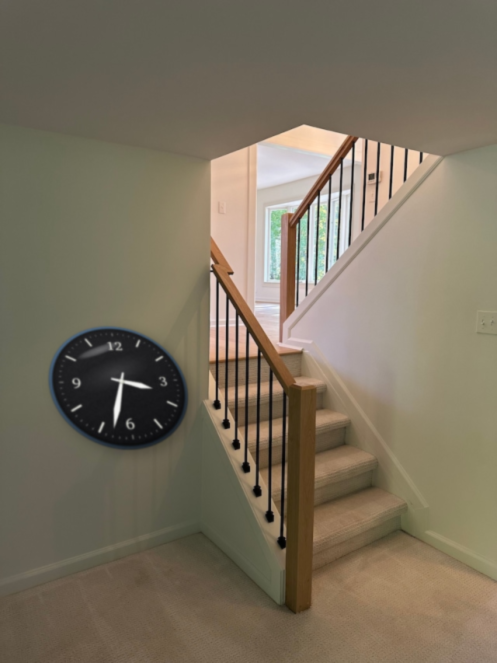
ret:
3,33
